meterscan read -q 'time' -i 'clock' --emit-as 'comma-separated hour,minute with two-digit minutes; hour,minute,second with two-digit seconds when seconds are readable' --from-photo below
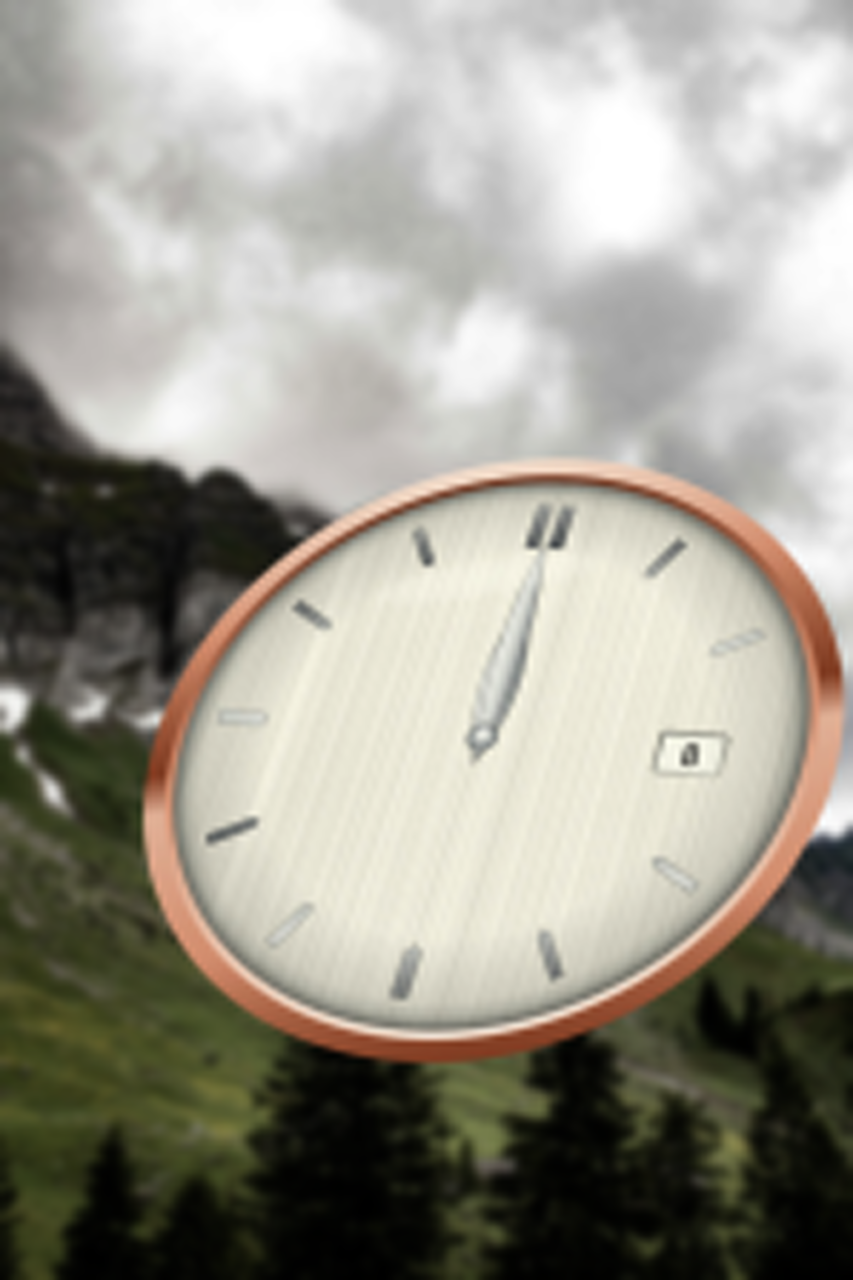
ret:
12,00
